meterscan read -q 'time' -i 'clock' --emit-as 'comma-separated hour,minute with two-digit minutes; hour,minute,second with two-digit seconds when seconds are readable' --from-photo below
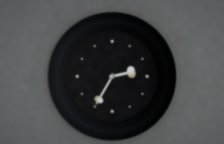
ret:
2,35
